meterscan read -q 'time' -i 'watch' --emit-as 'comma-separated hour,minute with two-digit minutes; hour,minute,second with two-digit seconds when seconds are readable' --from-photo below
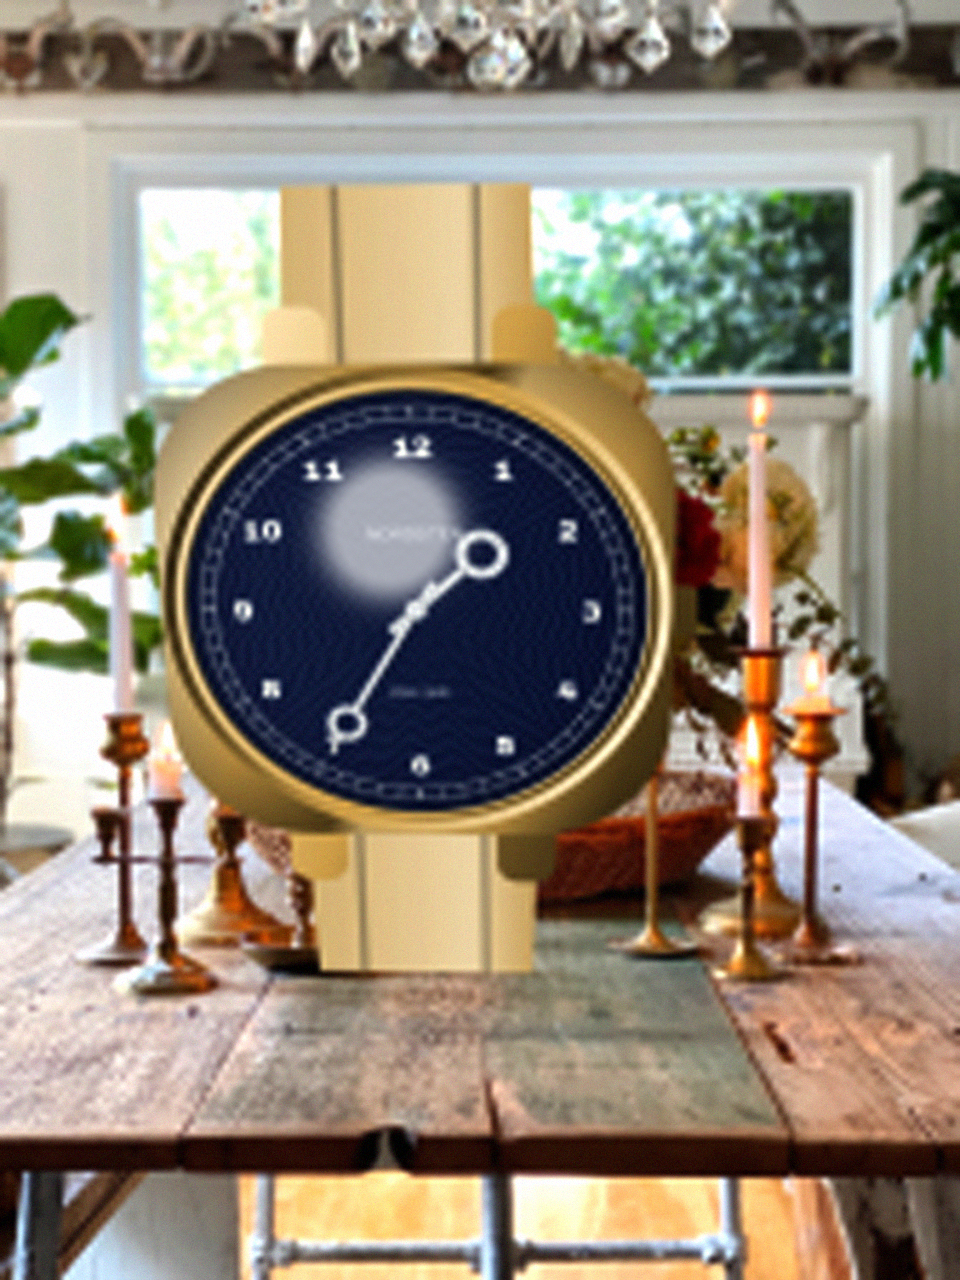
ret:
1,35
